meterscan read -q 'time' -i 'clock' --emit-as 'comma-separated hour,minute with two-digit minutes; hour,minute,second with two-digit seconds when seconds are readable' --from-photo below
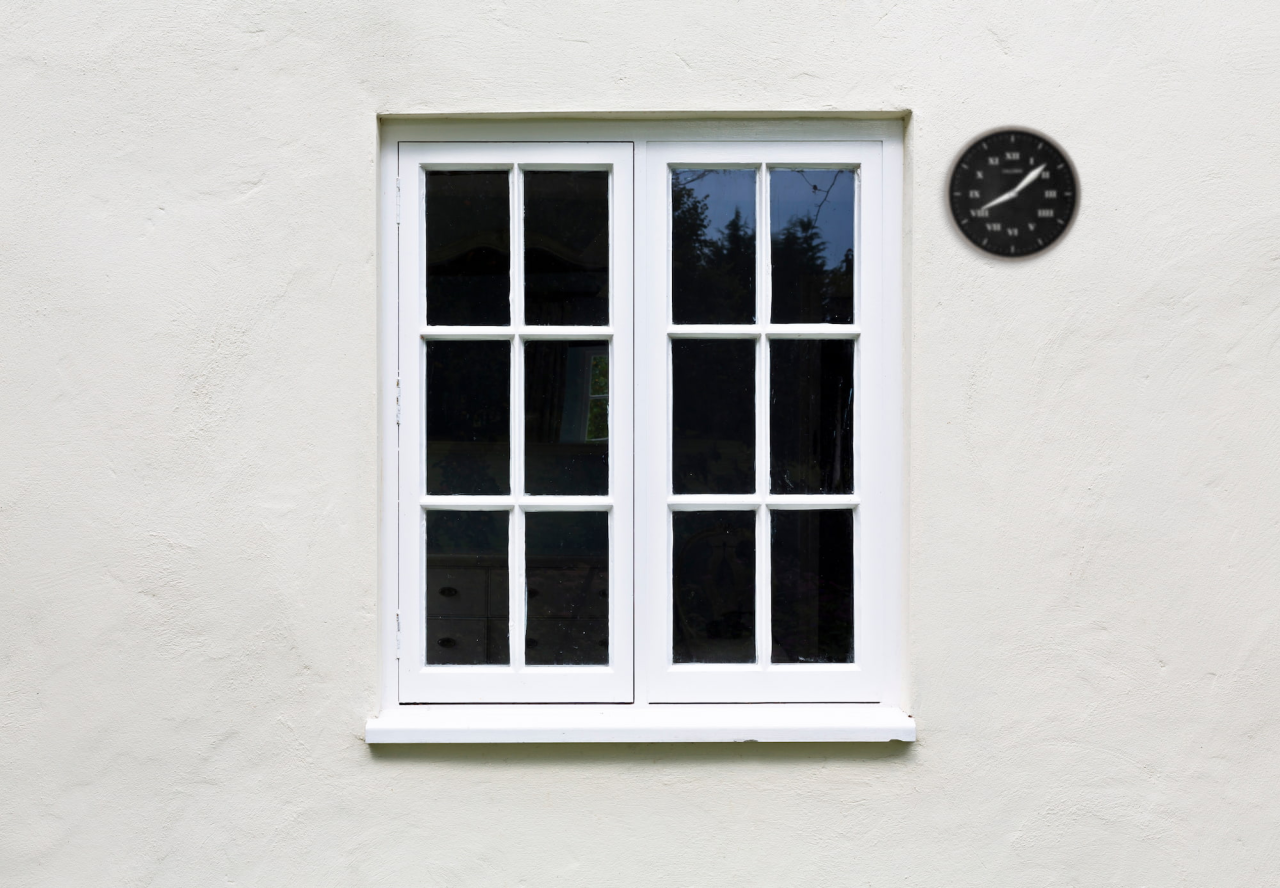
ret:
8,08
